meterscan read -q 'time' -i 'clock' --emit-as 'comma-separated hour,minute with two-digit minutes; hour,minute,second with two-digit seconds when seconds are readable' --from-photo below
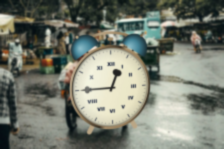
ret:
12,45
